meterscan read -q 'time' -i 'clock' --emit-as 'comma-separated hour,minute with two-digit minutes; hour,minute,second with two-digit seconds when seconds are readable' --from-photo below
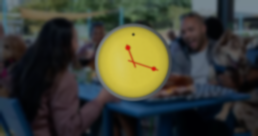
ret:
11,18
